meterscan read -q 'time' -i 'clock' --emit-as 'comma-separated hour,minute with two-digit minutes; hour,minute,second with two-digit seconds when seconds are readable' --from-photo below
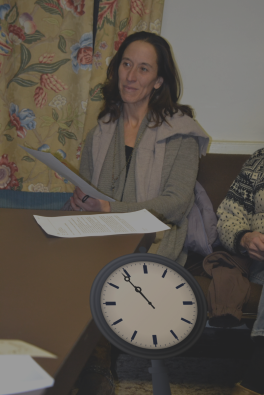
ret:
10,54
